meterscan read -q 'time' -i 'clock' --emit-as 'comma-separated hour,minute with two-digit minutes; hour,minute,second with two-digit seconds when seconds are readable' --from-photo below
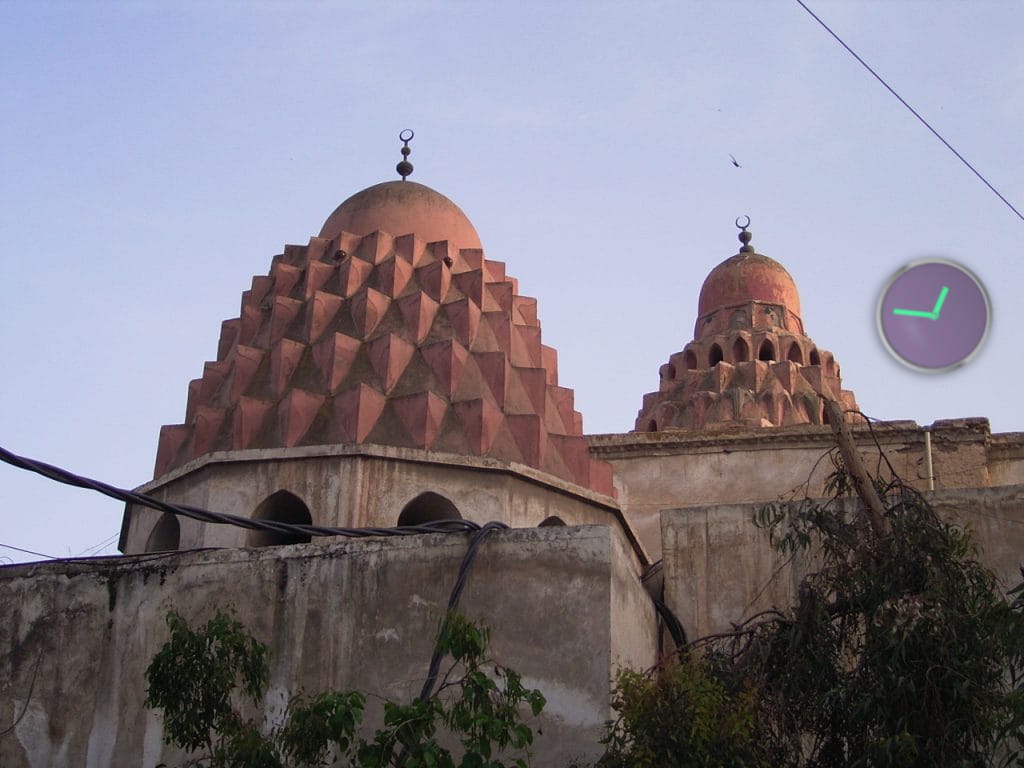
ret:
12,46
